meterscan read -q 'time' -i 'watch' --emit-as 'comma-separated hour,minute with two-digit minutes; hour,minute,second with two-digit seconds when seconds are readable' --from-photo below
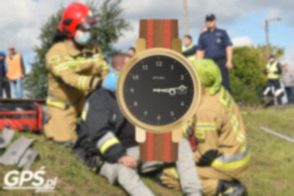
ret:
3,14
